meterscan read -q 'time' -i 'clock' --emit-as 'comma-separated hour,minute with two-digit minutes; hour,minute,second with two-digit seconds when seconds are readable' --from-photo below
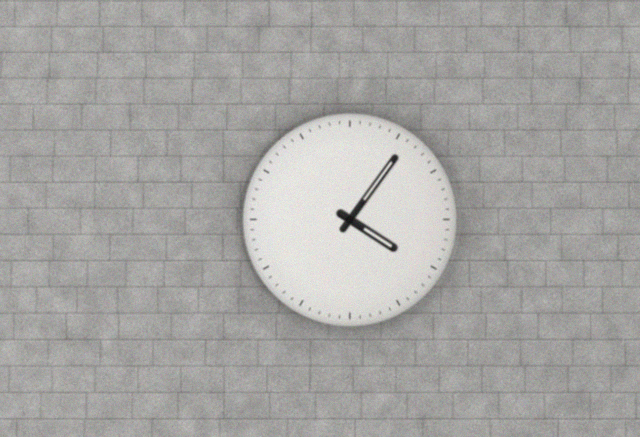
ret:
4,06
